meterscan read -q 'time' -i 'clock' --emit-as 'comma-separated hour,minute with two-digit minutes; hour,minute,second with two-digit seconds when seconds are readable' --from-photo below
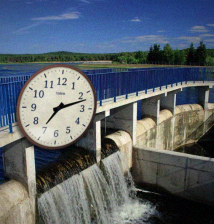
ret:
7,12
